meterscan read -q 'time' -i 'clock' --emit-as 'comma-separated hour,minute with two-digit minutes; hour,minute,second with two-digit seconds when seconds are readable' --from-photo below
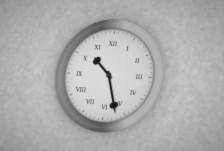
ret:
10,27
